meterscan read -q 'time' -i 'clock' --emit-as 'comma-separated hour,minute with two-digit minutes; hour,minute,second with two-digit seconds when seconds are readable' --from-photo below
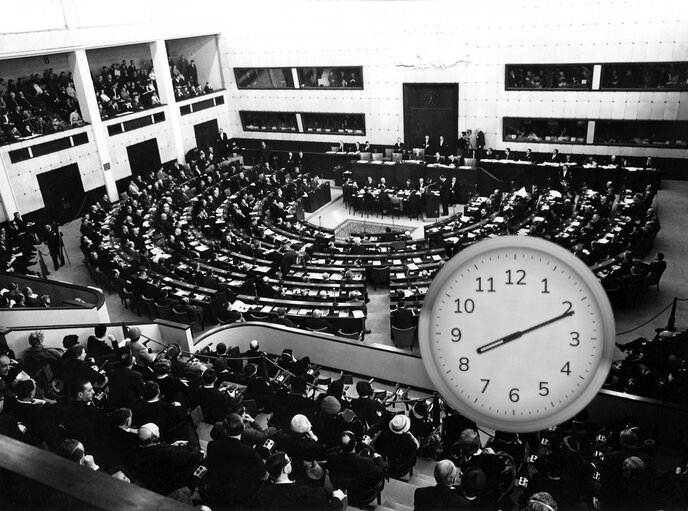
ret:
8,11
